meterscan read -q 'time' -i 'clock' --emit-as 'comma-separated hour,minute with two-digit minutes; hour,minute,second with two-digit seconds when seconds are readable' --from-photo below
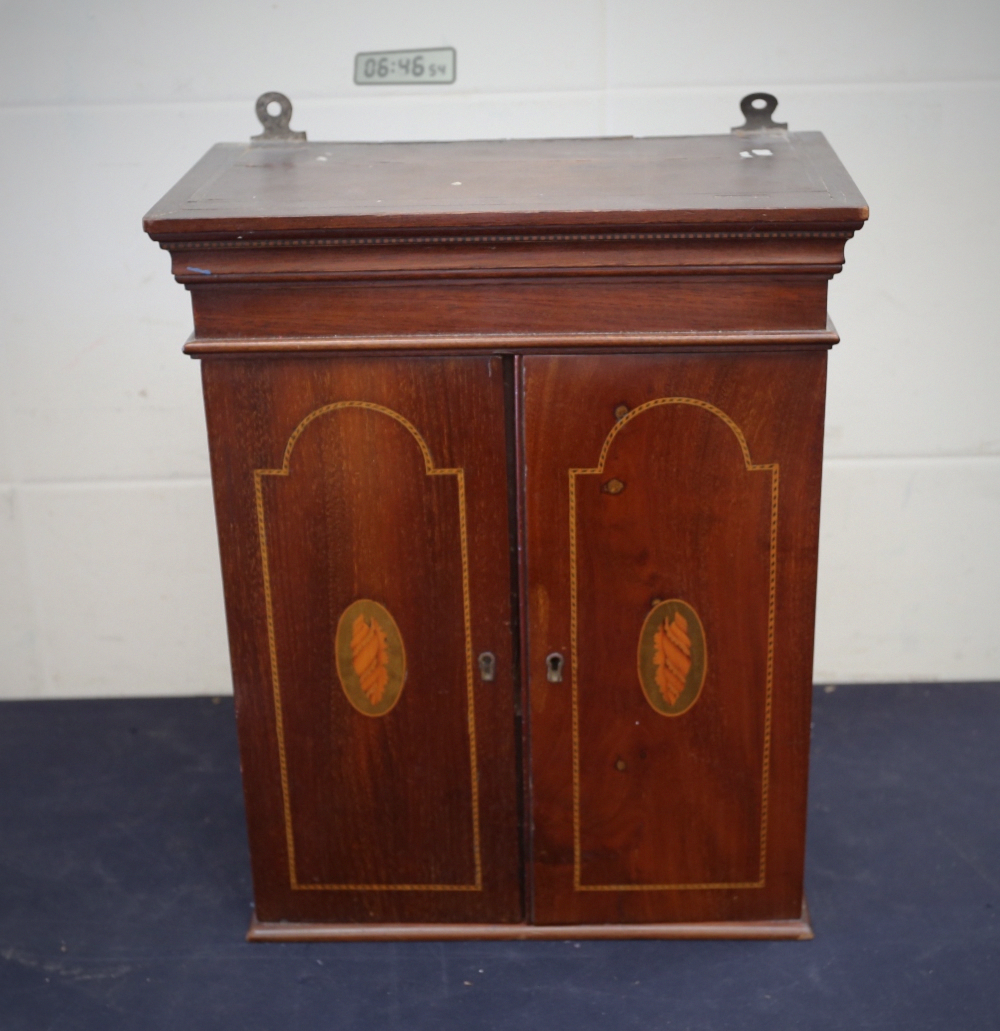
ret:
6,46
